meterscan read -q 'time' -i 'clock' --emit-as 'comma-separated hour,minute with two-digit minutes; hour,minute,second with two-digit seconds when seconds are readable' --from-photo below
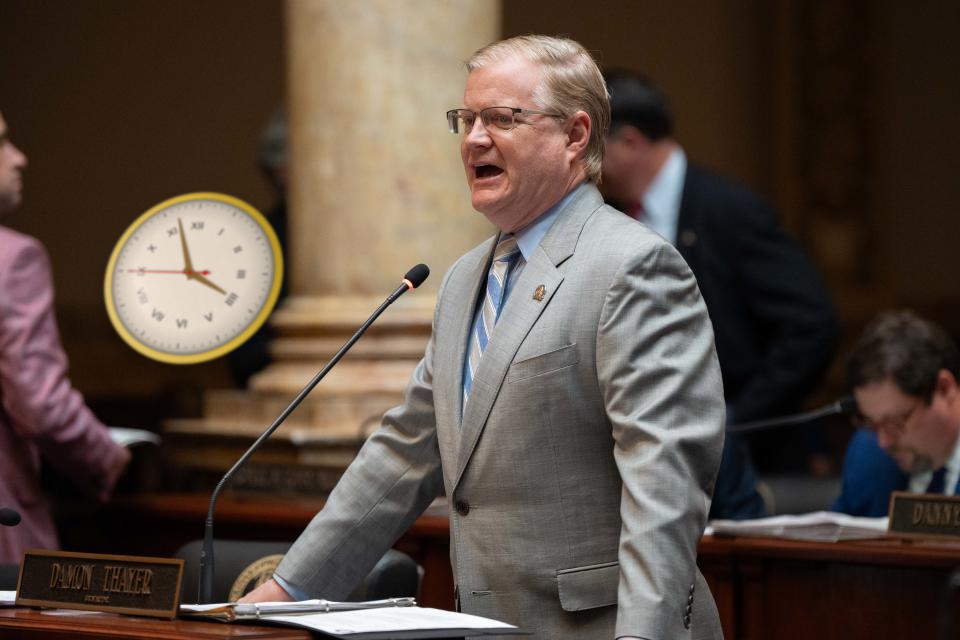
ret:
3,56,45
